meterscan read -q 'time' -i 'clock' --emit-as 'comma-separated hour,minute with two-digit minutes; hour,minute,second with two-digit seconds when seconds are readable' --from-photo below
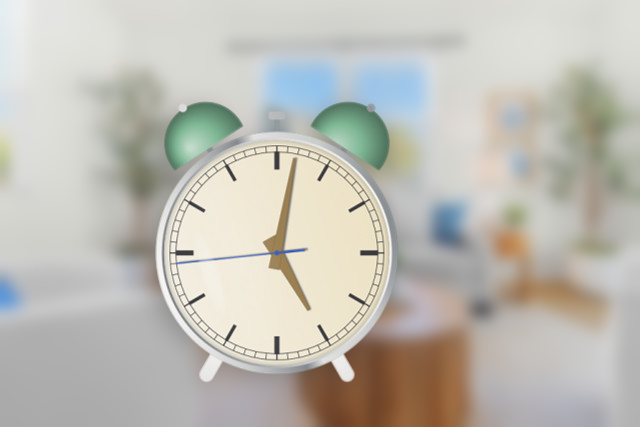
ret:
5,01,44
